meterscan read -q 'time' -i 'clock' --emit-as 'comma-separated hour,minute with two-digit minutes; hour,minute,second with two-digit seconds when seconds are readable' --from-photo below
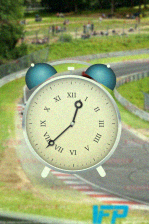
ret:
12,38
